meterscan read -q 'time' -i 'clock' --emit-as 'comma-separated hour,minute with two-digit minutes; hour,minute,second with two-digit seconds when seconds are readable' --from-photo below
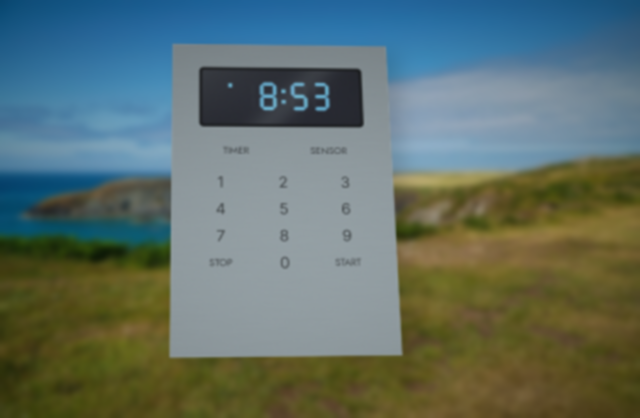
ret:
8,53
